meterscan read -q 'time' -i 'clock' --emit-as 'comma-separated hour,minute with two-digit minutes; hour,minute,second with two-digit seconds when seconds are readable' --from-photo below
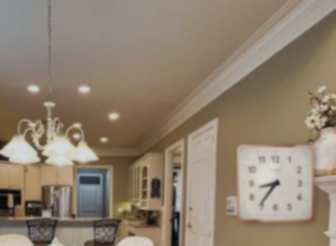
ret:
8,36
